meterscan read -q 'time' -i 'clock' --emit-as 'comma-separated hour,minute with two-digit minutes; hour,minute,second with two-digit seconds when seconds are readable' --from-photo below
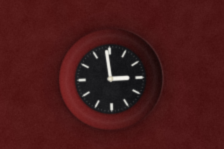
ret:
2,59
